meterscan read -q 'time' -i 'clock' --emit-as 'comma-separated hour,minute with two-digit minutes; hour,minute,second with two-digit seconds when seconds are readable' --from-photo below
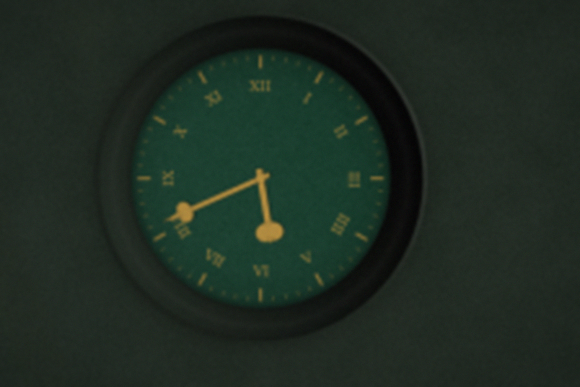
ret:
5,41
